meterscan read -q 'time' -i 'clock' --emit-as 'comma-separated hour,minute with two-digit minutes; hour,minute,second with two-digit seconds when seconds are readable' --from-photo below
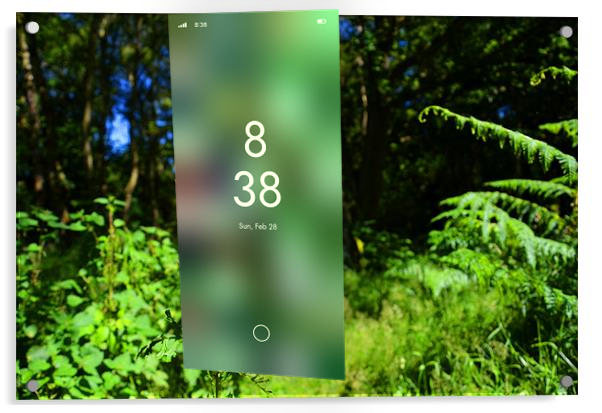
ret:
8,38
